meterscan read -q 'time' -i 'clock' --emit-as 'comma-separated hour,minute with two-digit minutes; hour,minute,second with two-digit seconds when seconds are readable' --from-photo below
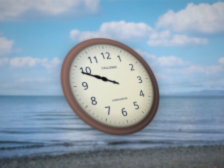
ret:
9,49
